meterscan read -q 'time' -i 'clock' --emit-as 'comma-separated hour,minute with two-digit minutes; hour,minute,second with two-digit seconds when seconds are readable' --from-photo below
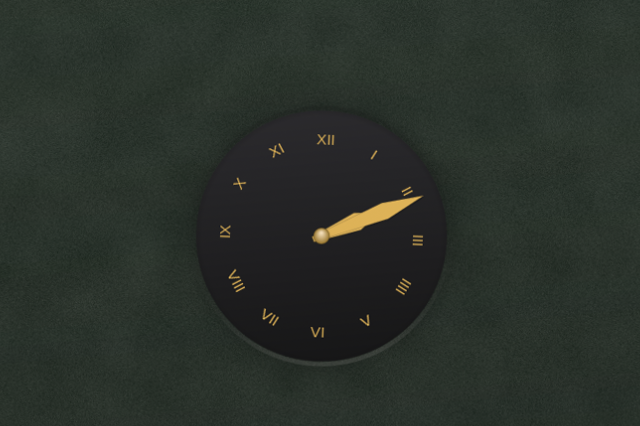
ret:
2,11
